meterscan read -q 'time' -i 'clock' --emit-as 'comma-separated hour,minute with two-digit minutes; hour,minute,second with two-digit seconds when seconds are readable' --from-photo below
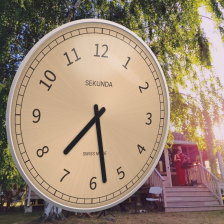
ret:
7,28
